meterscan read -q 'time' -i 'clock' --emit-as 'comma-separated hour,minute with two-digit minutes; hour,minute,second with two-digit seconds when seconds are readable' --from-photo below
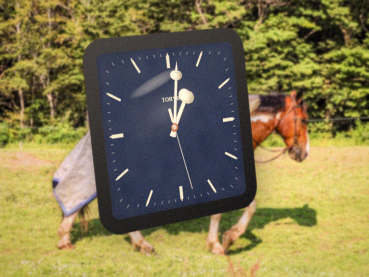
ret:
1,01,28
